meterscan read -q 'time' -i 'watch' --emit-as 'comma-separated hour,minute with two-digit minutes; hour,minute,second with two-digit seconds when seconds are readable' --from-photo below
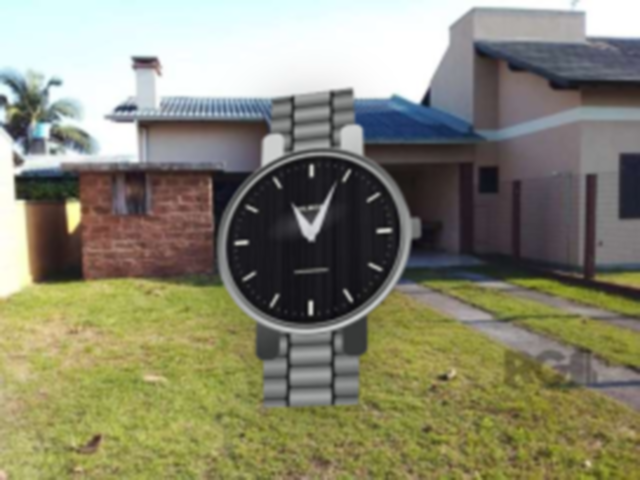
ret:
11,04
